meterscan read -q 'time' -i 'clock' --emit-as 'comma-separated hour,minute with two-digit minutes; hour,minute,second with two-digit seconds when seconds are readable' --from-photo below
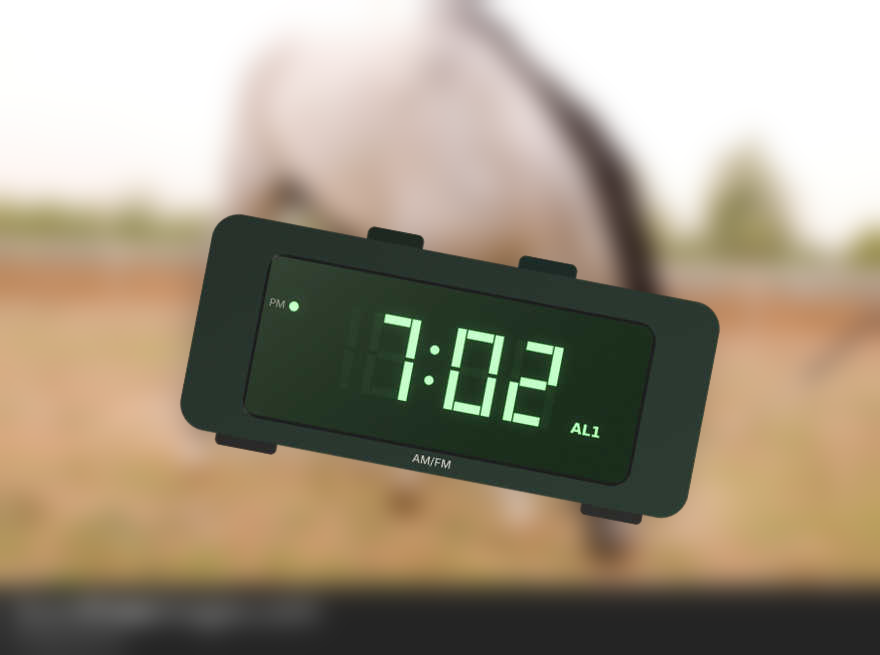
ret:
7,02
